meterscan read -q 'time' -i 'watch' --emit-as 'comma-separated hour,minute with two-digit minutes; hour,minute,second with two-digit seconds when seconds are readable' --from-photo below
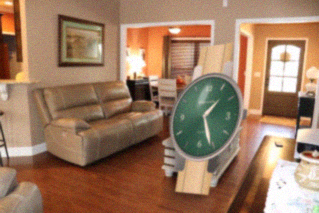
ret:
1,26
